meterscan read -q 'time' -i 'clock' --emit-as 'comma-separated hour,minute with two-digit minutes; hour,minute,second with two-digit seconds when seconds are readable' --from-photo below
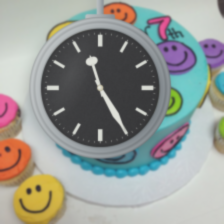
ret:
11,25
